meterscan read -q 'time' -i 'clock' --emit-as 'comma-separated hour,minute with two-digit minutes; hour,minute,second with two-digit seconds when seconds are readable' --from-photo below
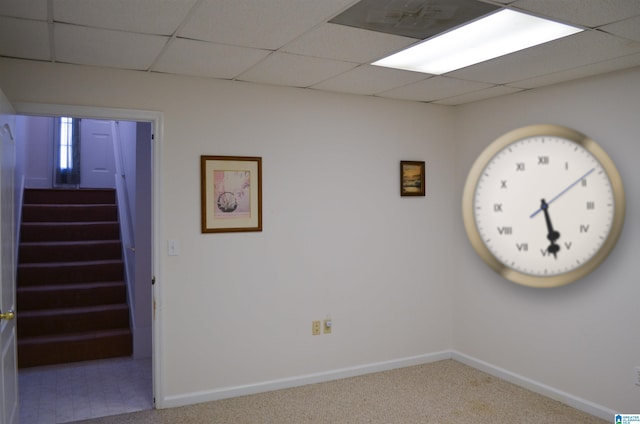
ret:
5,28,09
